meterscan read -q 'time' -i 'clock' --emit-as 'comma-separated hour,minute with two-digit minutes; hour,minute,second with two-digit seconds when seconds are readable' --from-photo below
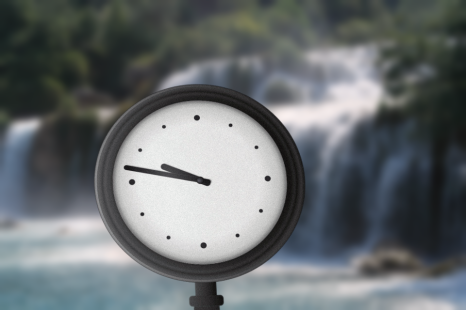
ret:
9,47
